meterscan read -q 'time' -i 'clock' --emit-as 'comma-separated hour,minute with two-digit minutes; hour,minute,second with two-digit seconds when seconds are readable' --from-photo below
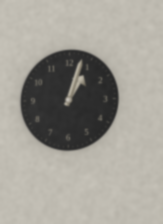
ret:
1,03
